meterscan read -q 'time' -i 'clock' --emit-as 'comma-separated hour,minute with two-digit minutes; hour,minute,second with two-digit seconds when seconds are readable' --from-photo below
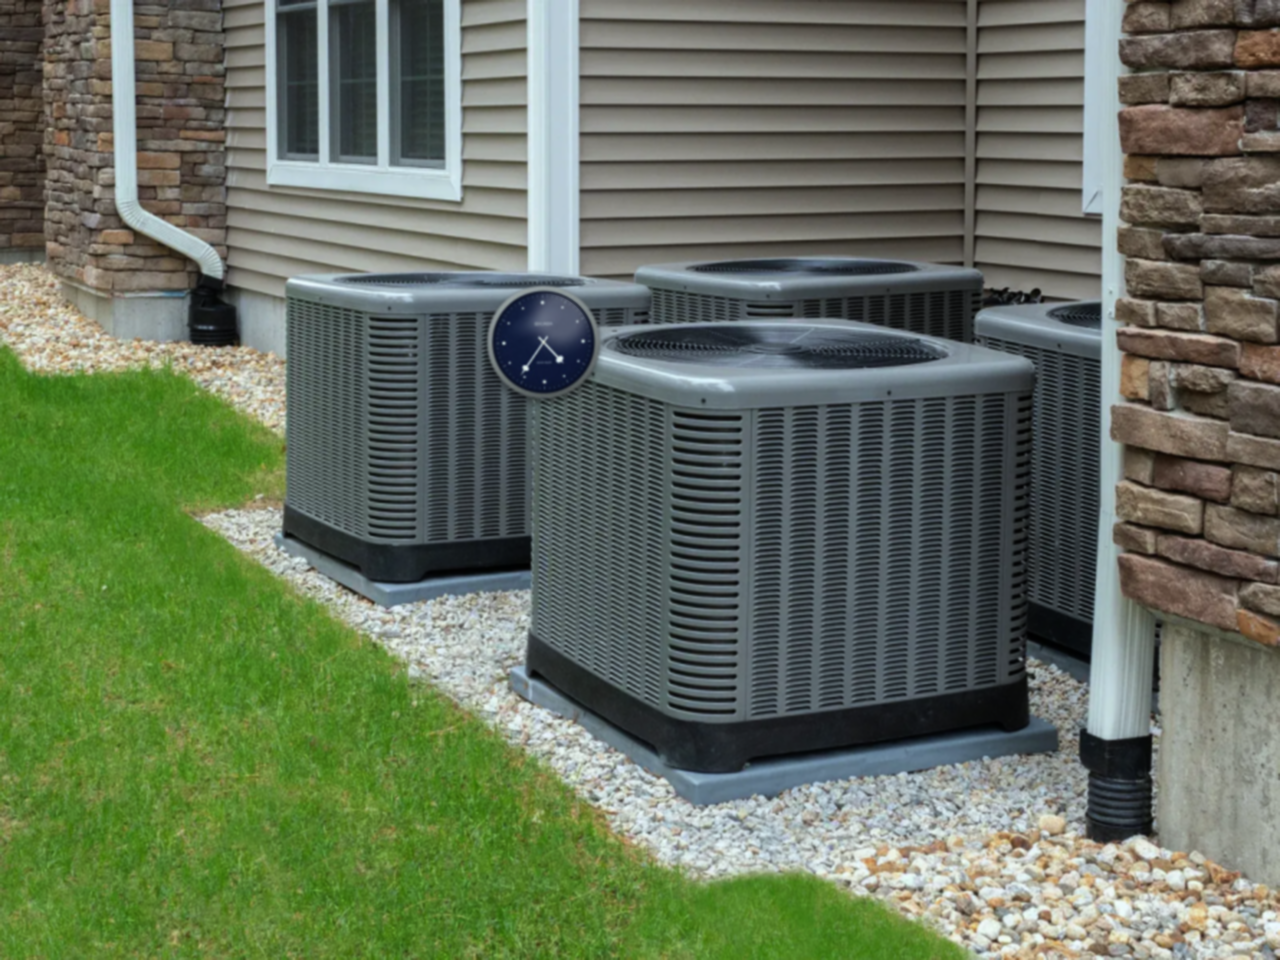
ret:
4,36
